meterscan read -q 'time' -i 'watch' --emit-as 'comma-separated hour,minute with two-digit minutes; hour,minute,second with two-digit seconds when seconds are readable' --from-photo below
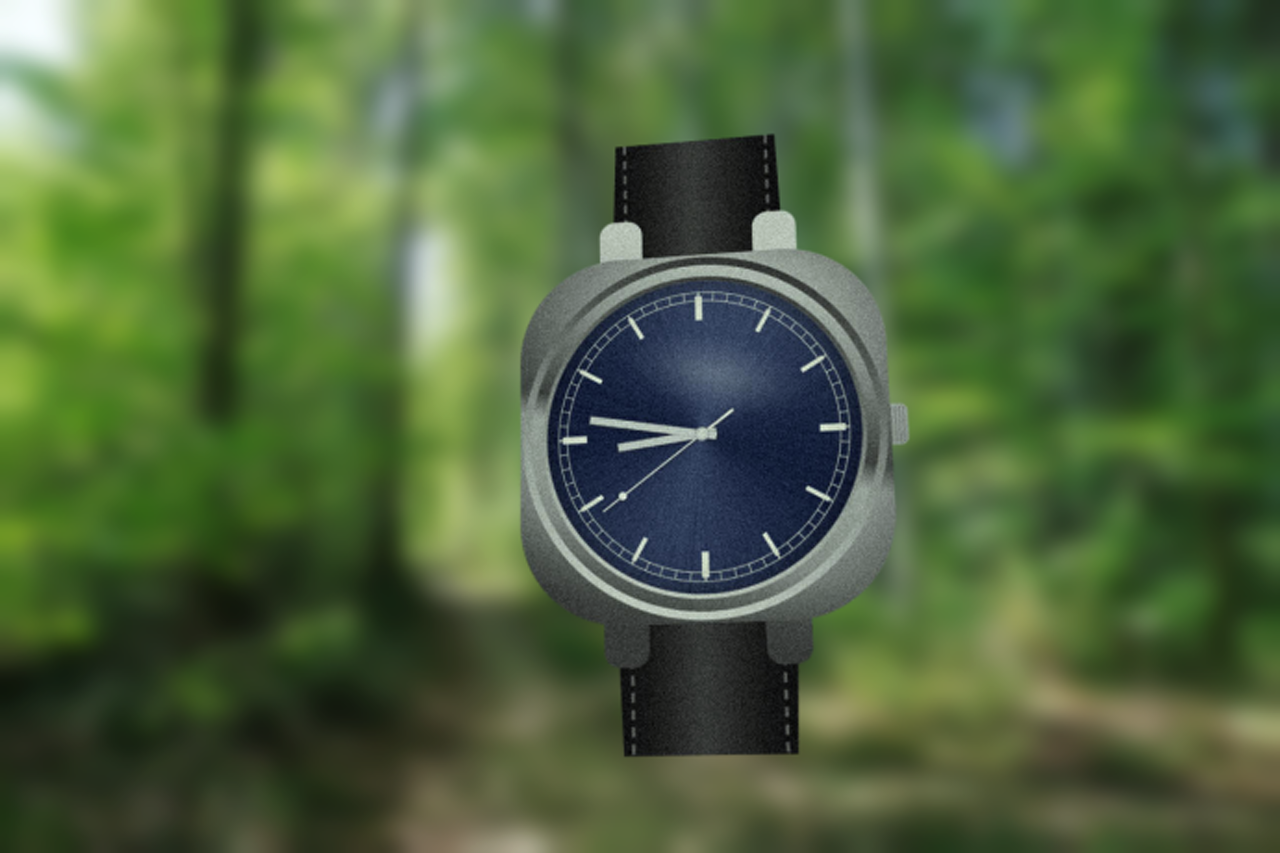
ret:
8,46,39
